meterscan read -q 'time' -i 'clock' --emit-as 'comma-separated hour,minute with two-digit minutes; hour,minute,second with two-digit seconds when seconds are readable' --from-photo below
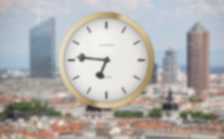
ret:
6,46
